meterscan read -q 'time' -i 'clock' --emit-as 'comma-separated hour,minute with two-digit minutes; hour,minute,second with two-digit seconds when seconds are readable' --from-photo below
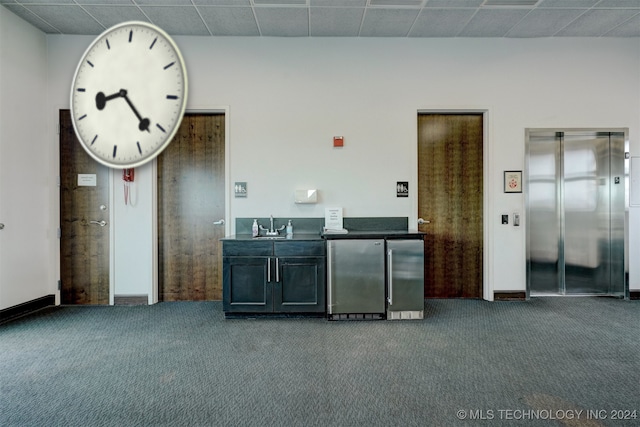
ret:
8,22
